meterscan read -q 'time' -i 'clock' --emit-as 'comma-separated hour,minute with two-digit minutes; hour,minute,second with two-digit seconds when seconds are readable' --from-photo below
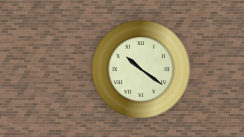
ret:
10,21
